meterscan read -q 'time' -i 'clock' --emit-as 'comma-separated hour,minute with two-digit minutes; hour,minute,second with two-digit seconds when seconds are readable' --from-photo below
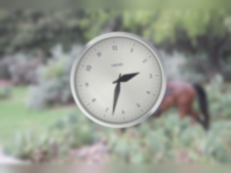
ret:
2,33
